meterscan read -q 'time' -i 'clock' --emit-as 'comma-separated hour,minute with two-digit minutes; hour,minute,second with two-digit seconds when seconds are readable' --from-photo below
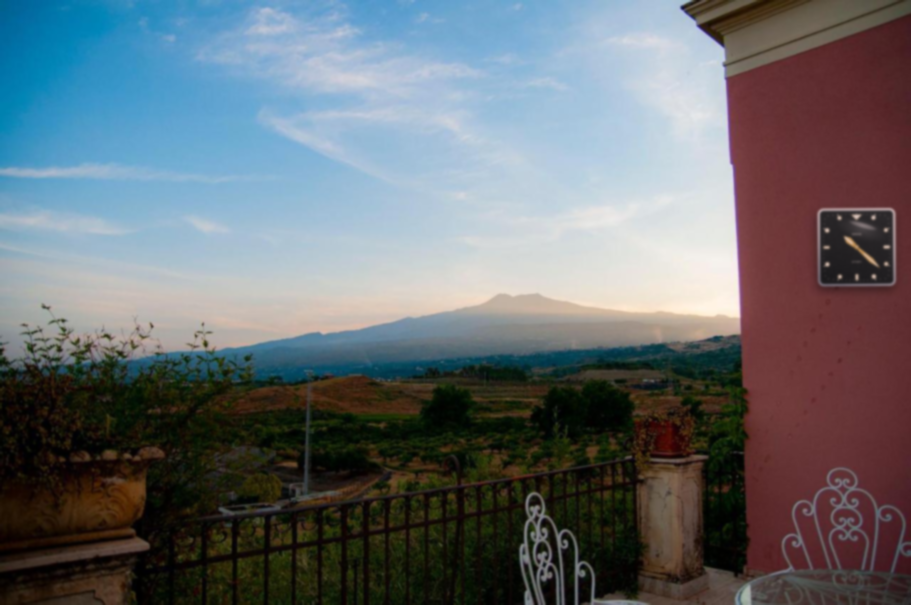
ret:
10,22
